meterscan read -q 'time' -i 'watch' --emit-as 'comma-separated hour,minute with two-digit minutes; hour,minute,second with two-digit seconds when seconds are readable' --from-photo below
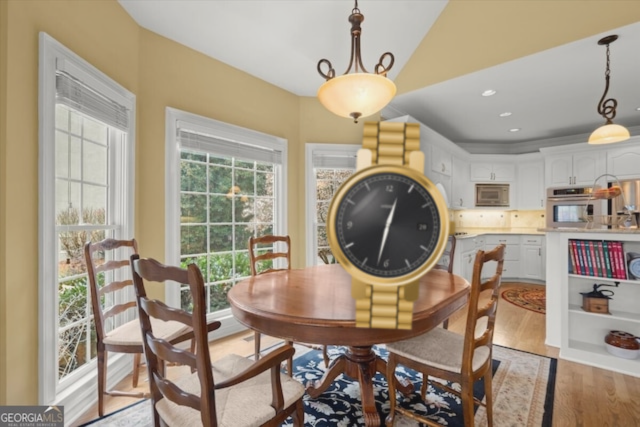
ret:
12,32
